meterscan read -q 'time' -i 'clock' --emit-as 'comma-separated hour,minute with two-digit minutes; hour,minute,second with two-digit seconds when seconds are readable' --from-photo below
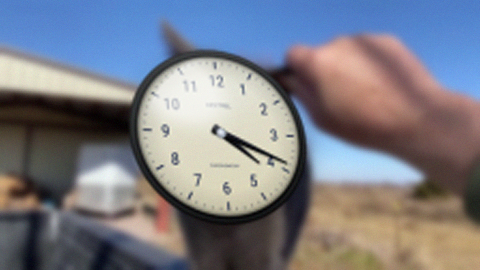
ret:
4,19
